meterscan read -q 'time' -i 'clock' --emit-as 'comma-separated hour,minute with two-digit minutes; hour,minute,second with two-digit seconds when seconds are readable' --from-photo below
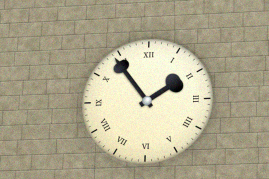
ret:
1,54
